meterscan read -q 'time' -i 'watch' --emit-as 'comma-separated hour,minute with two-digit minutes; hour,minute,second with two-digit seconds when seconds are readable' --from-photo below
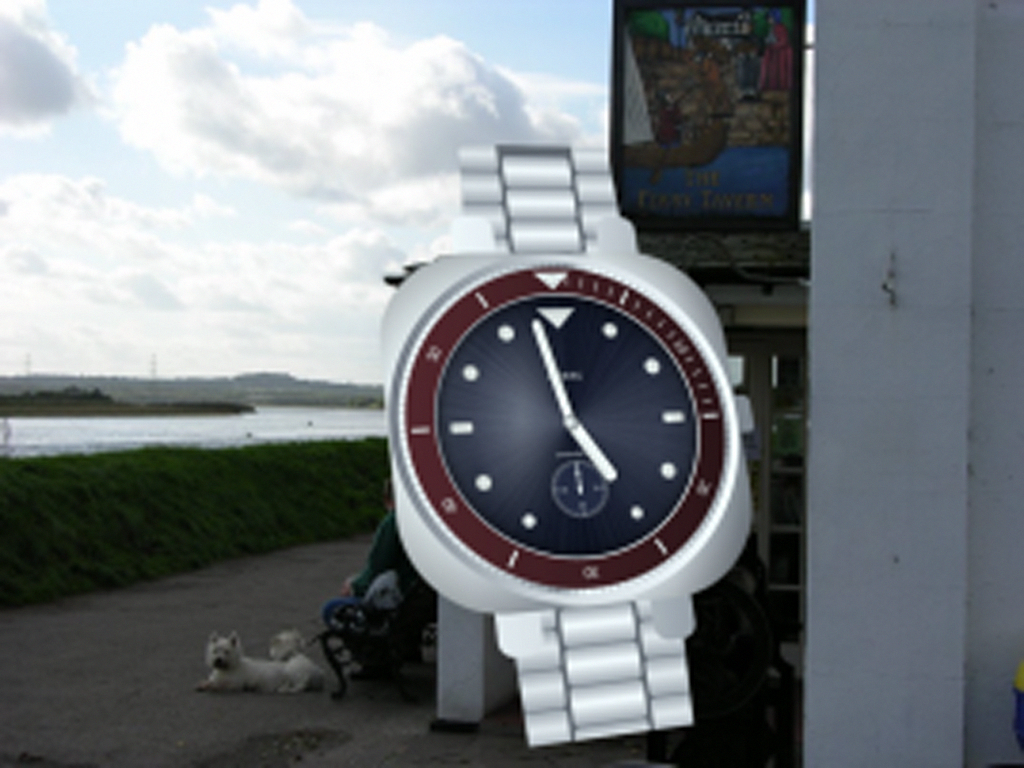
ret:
4,58
